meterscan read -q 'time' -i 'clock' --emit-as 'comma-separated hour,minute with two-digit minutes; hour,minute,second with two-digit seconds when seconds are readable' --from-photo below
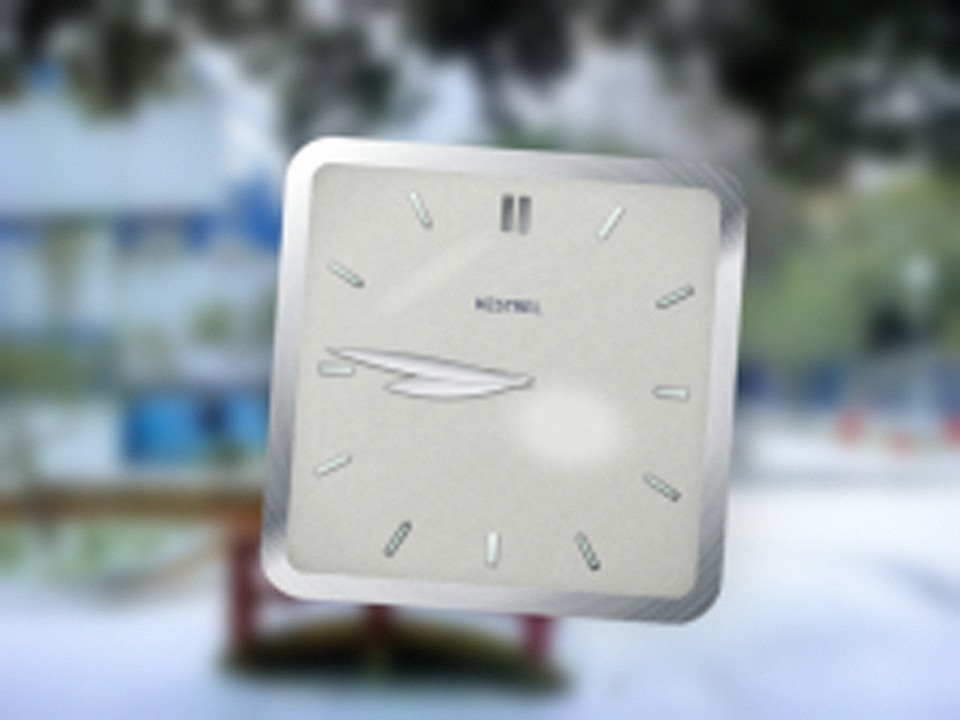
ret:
8,46
